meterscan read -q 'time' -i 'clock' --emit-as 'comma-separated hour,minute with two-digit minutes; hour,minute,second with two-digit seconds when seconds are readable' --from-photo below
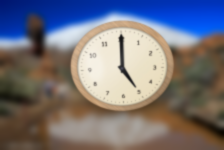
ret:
5,00
